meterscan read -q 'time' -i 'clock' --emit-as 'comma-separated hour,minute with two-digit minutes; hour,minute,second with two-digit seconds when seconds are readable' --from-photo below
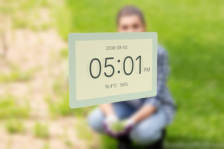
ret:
5,01
